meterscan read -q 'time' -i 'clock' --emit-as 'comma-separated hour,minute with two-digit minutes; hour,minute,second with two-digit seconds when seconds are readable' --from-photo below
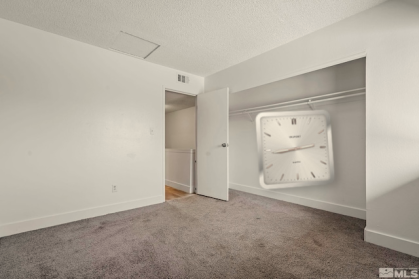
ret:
2,44
